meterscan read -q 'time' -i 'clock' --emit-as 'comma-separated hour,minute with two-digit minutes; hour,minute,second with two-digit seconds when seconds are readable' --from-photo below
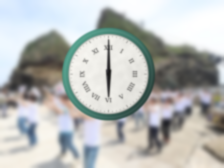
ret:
6,00
